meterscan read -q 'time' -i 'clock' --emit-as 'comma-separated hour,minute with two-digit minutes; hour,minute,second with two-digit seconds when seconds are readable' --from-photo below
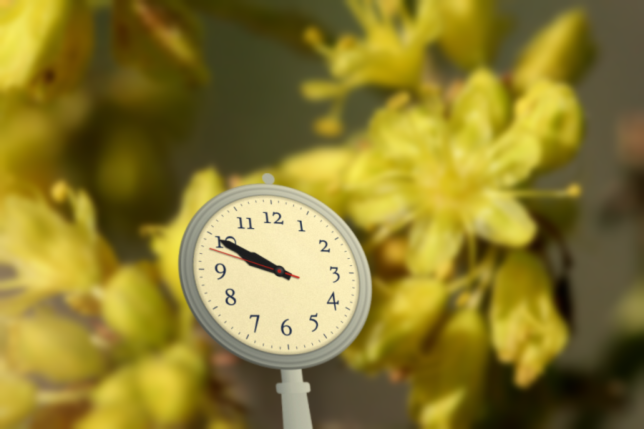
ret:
9,49,48
